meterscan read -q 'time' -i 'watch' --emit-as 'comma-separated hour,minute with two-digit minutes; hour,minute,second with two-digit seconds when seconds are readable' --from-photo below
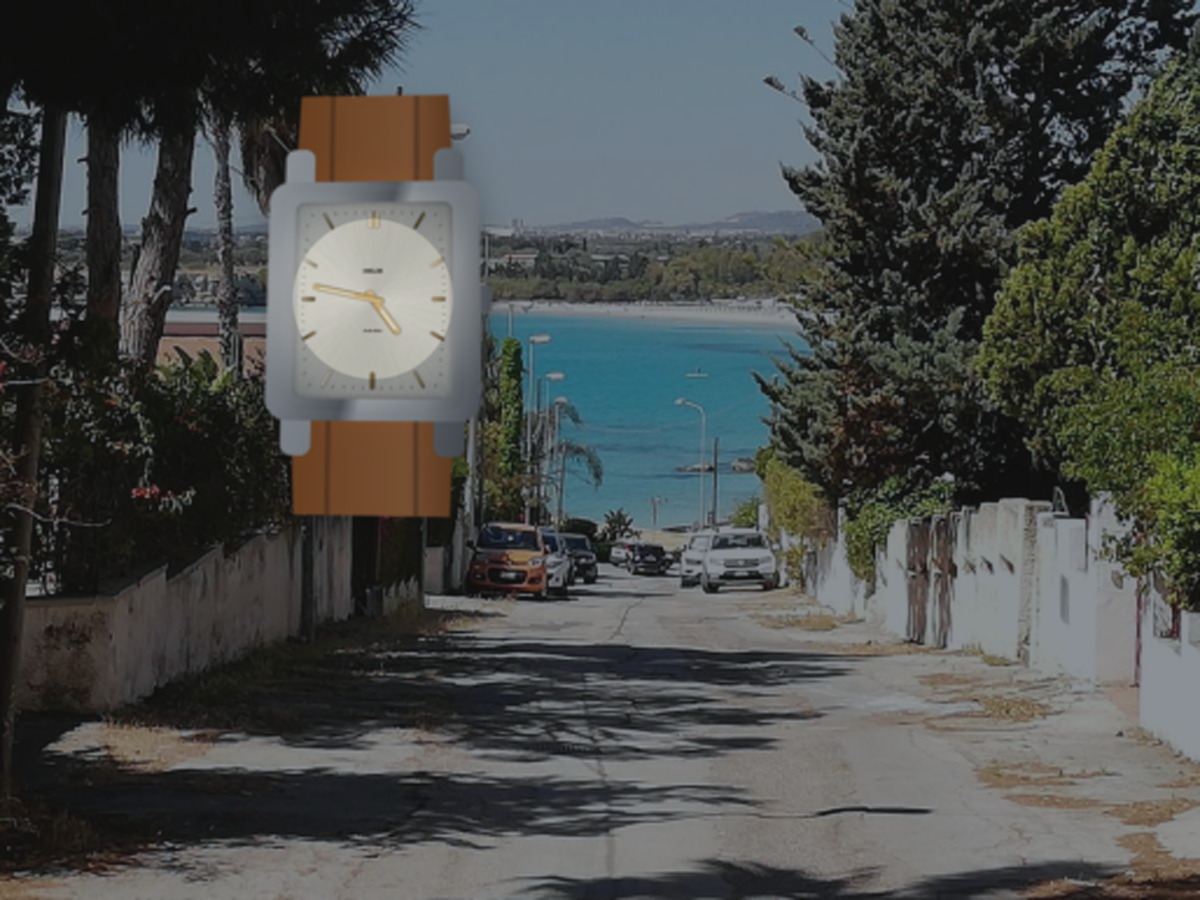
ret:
4,47
